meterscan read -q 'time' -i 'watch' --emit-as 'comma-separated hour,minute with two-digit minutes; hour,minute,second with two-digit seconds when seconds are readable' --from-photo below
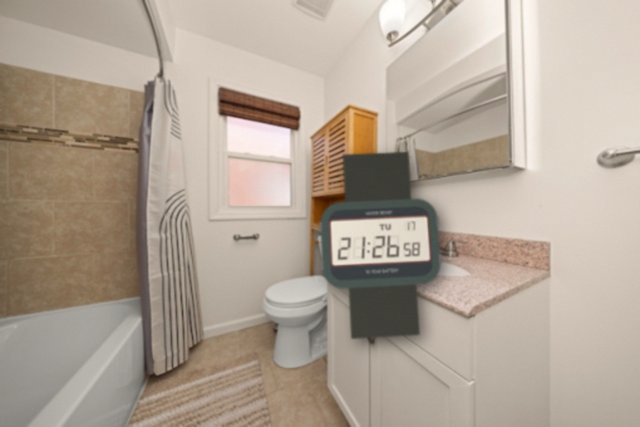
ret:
21,26,58
